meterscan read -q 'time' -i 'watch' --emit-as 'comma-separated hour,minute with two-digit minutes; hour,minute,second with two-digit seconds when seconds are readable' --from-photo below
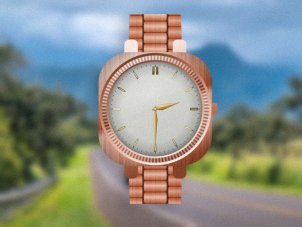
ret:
2,30
